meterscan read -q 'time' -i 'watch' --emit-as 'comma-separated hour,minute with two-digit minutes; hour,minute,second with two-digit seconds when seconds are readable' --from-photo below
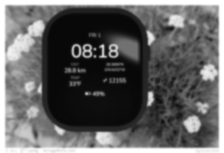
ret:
8,18
